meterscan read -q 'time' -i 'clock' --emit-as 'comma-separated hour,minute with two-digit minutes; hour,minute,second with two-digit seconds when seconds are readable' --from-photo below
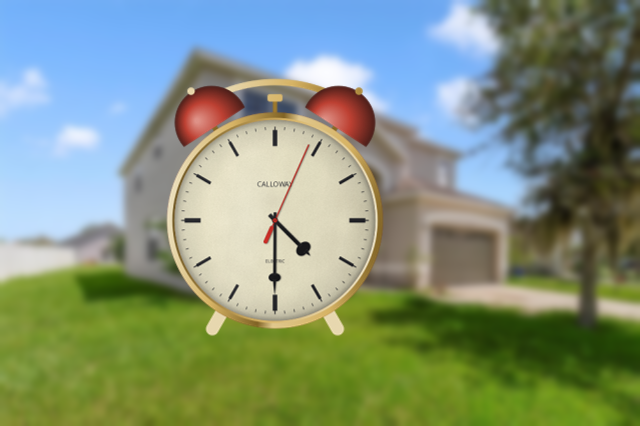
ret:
4,30,04
